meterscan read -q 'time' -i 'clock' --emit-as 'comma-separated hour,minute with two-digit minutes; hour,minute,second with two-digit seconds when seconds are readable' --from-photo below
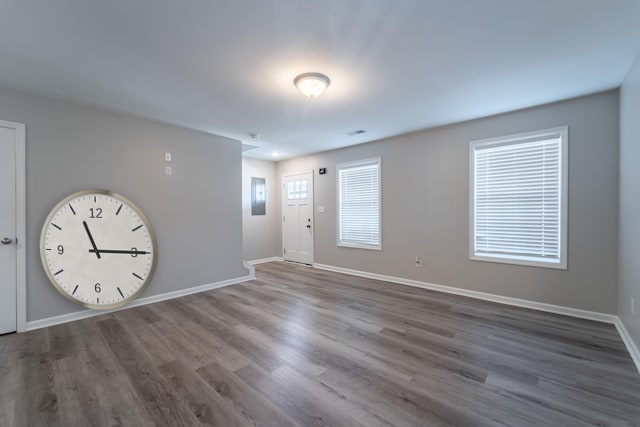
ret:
11,15
